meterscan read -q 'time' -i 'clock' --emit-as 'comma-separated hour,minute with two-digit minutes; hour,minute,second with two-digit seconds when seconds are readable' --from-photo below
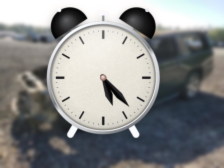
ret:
5,23
